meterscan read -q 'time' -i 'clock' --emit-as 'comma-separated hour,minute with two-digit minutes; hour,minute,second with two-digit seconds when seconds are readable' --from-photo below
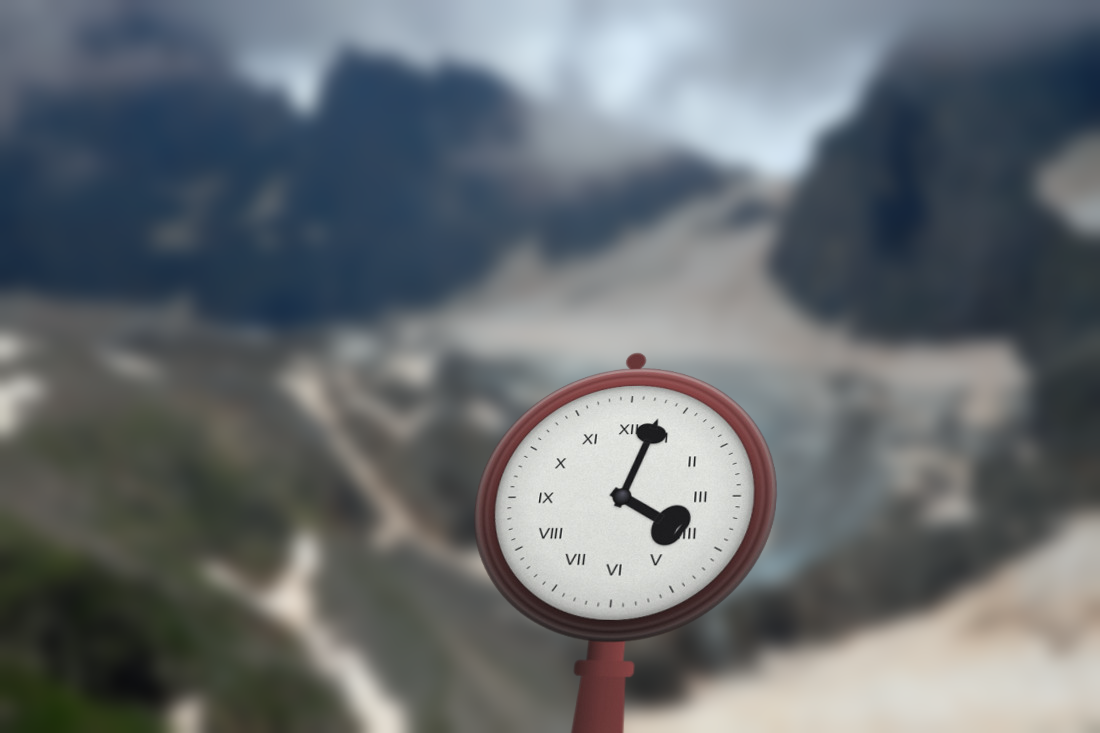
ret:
4,03
